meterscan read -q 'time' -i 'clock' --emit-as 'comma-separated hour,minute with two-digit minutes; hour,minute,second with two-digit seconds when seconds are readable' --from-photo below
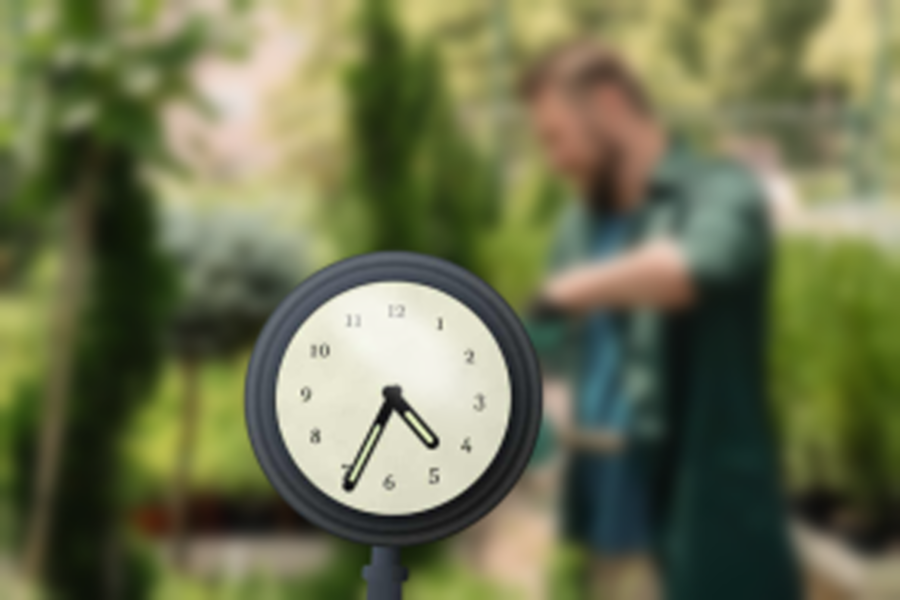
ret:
4,34
